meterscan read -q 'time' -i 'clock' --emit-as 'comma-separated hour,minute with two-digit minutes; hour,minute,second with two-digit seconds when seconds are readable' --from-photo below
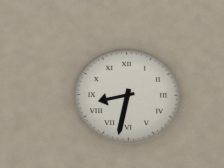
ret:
8,32
